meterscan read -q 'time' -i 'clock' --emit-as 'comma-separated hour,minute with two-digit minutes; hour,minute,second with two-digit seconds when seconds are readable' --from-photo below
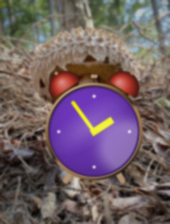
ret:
1,54
